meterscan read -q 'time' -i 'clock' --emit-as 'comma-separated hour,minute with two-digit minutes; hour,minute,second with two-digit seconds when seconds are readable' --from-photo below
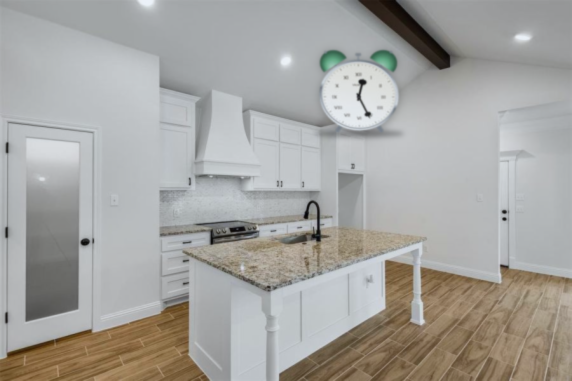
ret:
12,26
